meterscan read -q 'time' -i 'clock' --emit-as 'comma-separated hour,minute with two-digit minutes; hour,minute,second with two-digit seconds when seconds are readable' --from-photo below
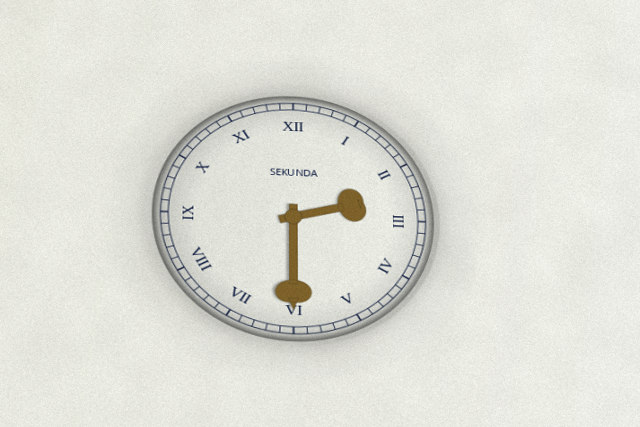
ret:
2,30
